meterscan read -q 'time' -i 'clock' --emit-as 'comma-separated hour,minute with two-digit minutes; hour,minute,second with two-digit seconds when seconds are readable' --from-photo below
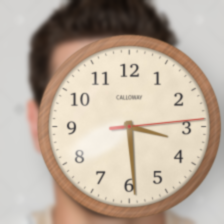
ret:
3,29,14
